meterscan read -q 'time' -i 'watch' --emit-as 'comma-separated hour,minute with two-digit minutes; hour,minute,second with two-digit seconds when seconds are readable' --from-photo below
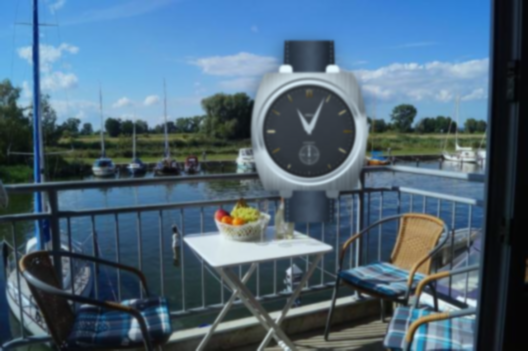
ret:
11,04
